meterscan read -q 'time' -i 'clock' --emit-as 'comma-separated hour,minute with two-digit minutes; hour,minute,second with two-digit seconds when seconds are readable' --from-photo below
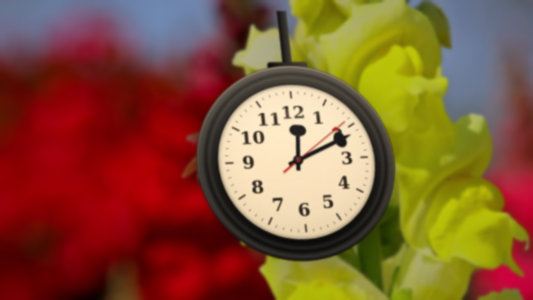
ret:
12,11,09
